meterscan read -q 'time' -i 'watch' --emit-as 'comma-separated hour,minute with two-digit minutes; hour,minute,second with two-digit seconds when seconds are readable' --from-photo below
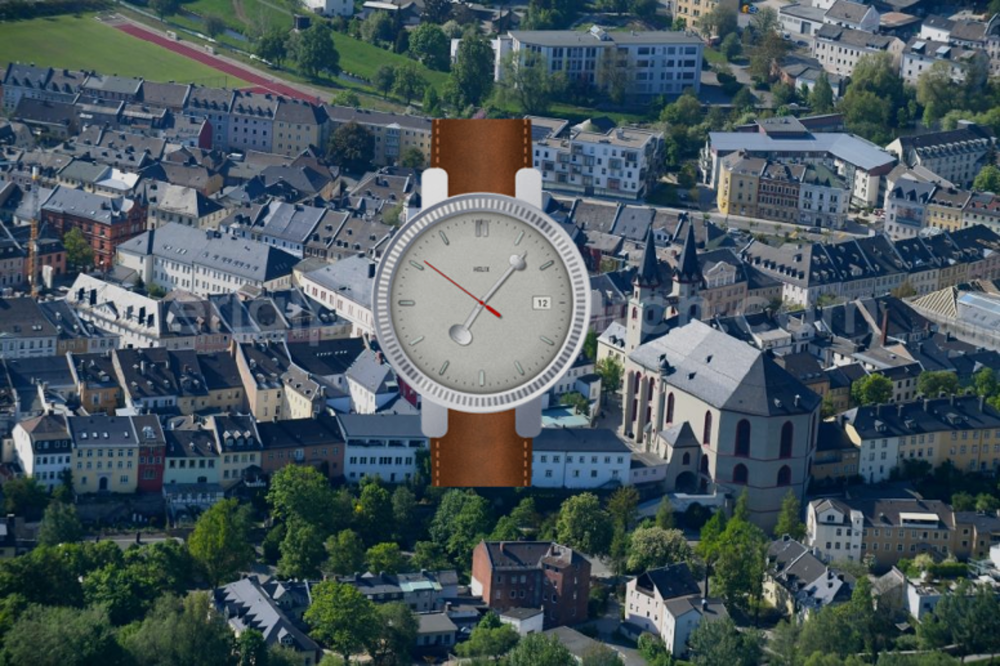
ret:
7,06,51
